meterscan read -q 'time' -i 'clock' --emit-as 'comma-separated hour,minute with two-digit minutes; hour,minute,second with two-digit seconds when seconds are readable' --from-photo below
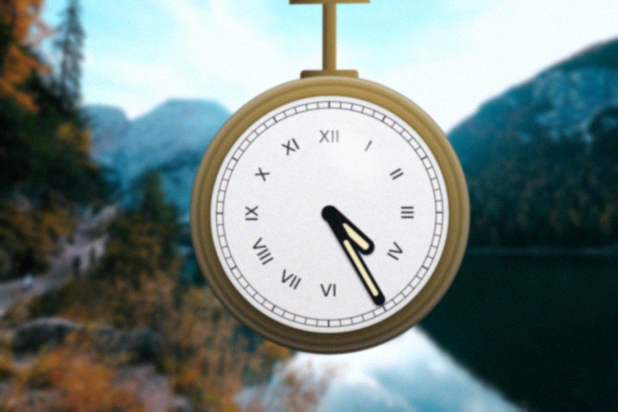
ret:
4,25
